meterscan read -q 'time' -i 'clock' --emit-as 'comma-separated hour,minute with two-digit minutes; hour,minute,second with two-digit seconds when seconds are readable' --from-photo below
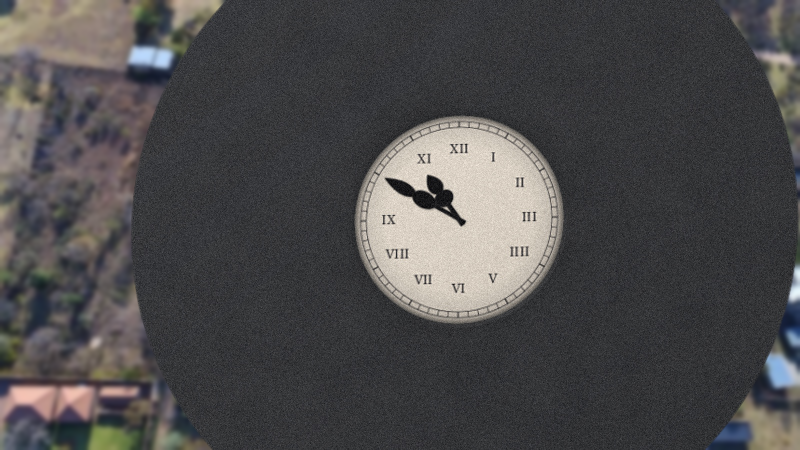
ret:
10,50
